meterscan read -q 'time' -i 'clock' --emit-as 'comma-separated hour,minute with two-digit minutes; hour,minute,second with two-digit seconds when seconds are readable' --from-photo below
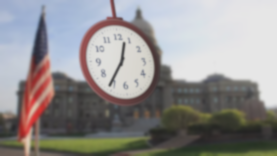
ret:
12,36
